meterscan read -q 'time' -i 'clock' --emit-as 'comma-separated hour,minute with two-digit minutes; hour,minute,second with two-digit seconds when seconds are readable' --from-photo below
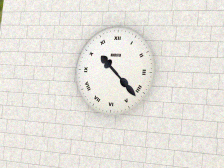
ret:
10,22
